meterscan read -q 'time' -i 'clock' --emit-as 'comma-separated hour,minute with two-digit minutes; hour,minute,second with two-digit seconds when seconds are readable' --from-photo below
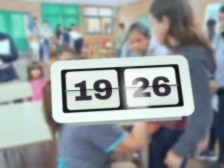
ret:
19,26
